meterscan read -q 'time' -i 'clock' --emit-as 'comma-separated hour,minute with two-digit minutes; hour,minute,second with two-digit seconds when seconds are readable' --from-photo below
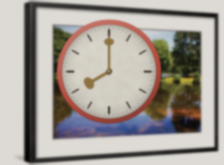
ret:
8,00
